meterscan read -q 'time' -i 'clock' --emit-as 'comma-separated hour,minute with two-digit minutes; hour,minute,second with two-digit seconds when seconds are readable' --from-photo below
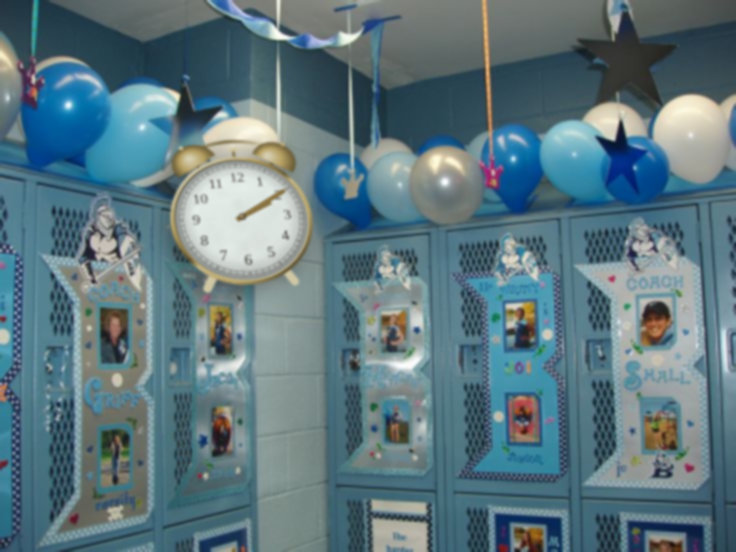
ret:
2,10
